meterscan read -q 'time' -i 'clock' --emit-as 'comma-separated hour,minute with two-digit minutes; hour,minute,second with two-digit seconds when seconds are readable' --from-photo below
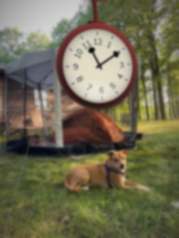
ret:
11,10
